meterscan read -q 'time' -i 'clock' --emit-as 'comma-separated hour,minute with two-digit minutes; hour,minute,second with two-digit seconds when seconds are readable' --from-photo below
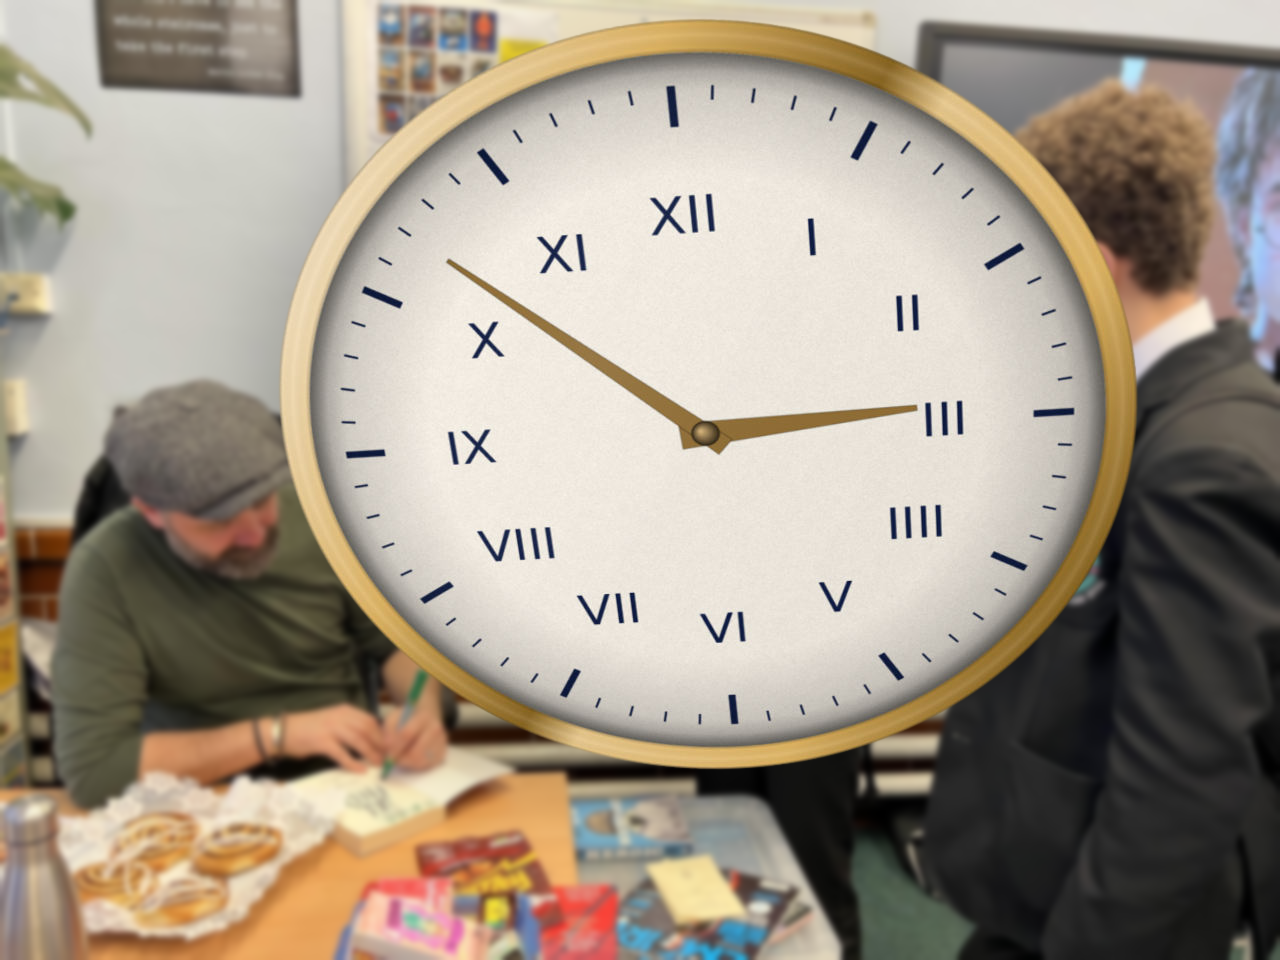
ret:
2,52
